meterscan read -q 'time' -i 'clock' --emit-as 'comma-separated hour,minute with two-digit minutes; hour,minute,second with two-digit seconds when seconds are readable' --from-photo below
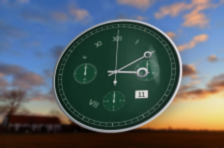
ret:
3,10
